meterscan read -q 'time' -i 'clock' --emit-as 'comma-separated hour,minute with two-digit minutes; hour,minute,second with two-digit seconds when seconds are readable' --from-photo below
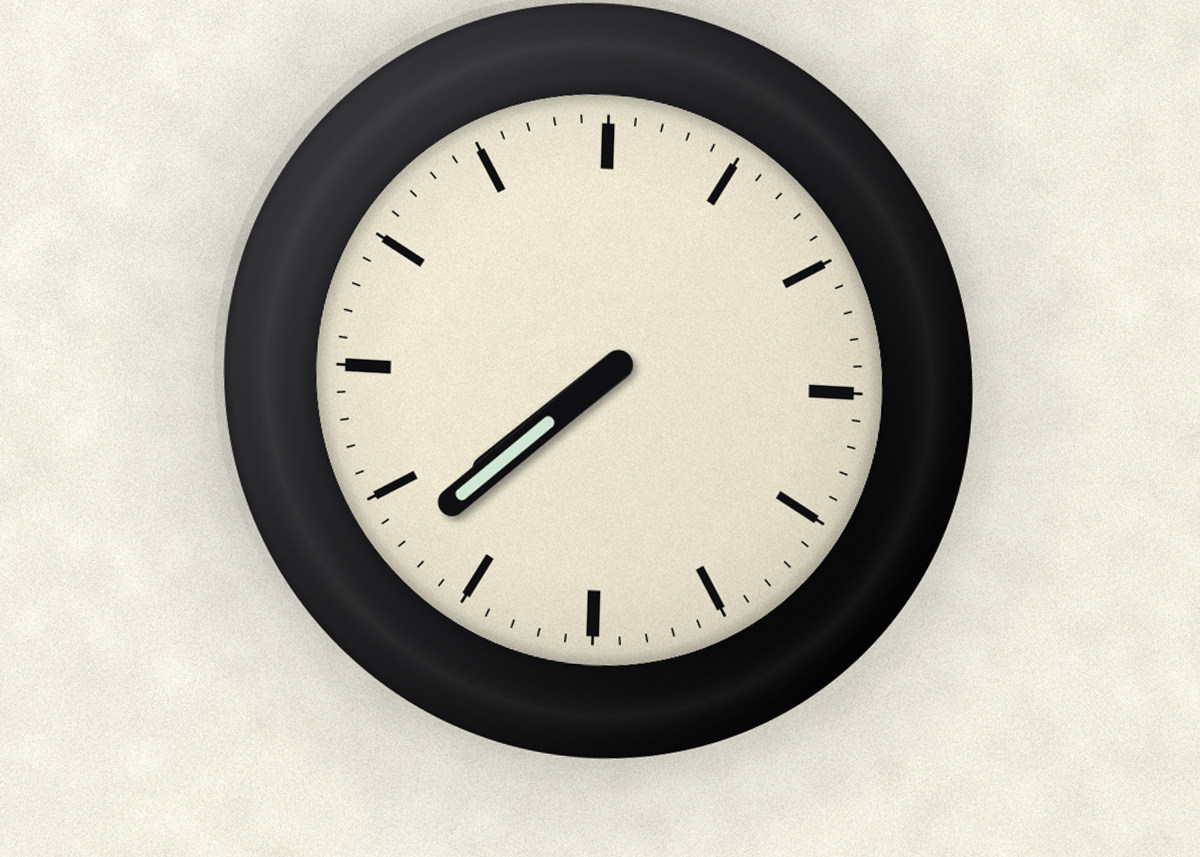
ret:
7,38
